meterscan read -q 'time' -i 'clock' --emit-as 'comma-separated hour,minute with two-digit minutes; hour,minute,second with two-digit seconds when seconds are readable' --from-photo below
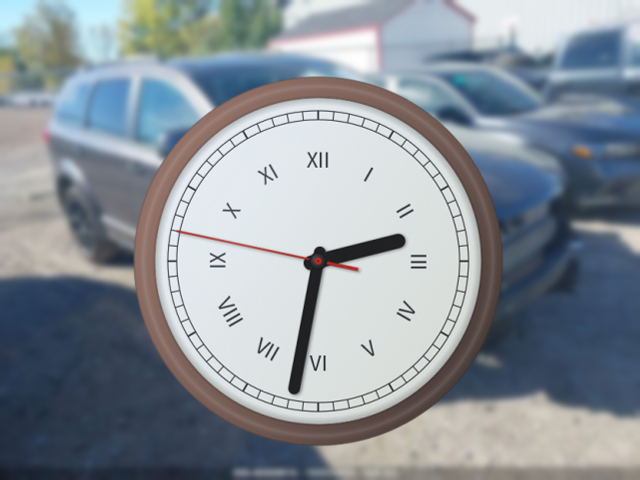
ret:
2,31,47
